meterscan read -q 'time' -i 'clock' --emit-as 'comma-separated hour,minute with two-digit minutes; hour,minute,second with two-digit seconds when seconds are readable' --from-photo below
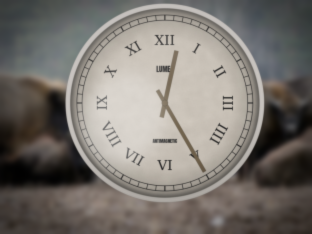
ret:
12,25
